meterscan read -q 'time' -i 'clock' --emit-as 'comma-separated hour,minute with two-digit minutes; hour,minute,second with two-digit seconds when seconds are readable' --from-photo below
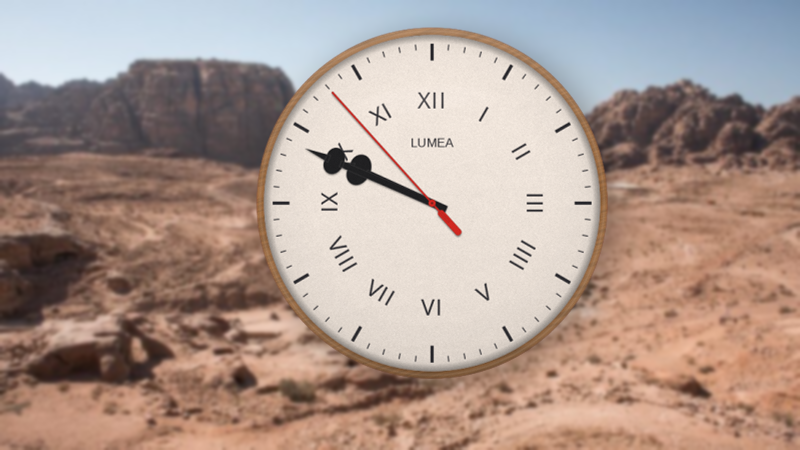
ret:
9,48,53
